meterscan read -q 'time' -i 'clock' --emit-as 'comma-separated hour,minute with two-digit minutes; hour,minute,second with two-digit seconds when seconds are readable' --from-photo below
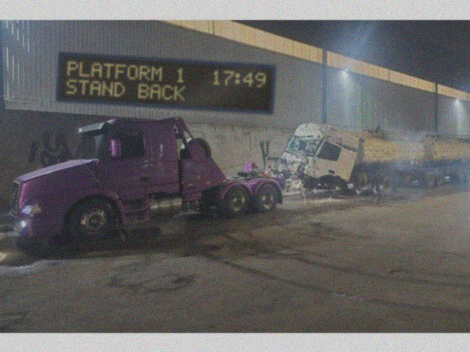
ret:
17,49
